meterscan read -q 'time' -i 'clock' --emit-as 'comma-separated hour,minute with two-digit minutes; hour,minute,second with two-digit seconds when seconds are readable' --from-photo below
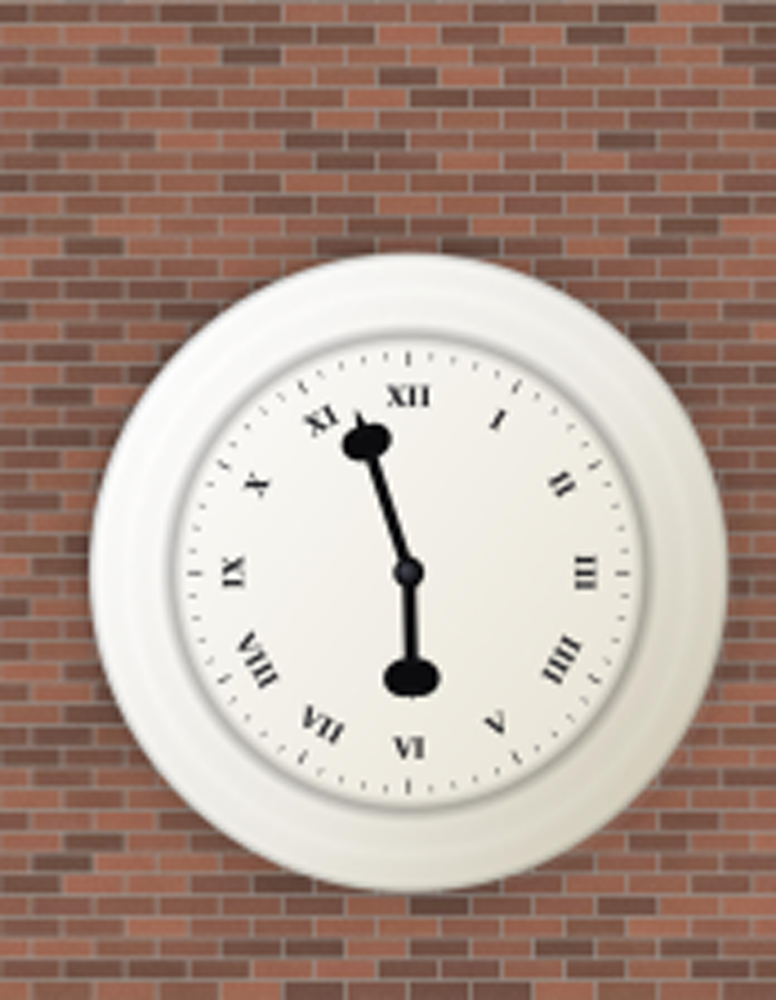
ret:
5,57
